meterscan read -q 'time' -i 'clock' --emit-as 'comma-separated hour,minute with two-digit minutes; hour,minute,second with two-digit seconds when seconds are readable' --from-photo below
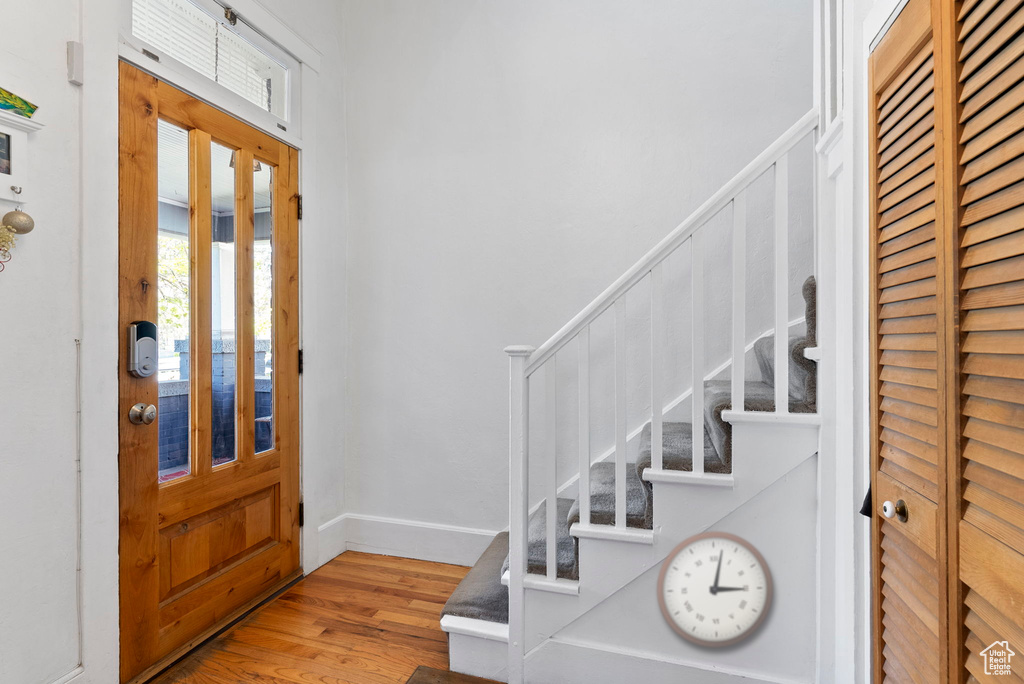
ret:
3,02
